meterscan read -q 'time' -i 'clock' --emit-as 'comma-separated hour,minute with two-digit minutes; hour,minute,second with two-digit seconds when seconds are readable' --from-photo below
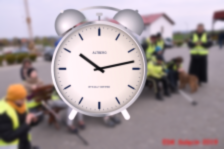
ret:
10,13
